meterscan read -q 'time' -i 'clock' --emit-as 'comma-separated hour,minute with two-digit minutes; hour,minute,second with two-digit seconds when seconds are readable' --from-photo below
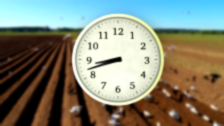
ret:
8,42
